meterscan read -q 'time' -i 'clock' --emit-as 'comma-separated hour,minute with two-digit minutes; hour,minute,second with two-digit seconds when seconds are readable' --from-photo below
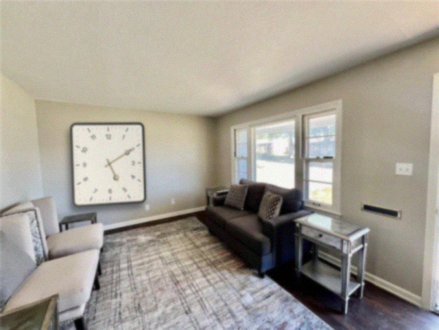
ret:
5,10
